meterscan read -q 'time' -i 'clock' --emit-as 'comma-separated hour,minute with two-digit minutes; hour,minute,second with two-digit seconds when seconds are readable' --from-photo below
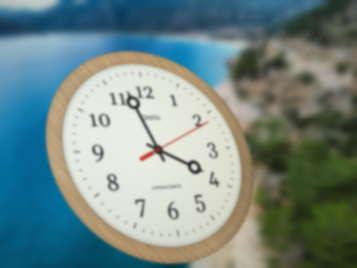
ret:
3,57,11
